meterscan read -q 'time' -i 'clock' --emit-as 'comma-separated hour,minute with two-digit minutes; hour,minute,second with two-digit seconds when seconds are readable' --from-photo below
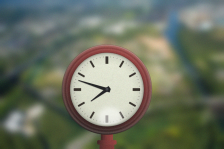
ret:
7,48
